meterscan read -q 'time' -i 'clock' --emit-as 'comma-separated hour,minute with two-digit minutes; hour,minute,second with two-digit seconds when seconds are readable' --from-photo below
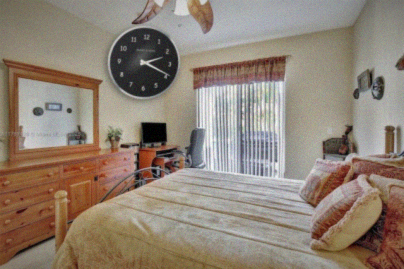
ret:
2,19
